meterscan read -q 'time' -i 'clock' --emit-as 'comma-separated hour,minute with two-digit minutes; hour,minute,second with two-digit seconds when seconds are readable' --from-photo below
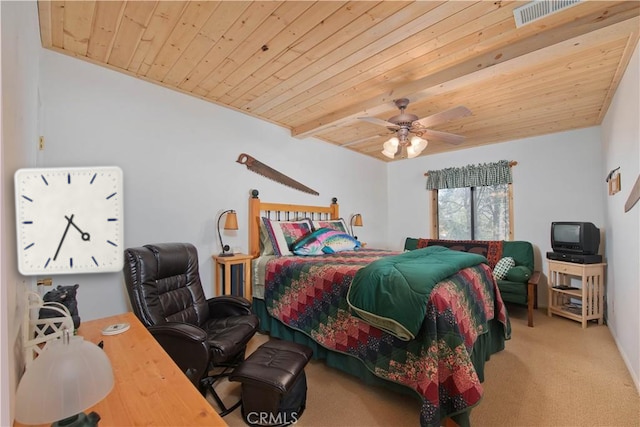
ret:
4,34
